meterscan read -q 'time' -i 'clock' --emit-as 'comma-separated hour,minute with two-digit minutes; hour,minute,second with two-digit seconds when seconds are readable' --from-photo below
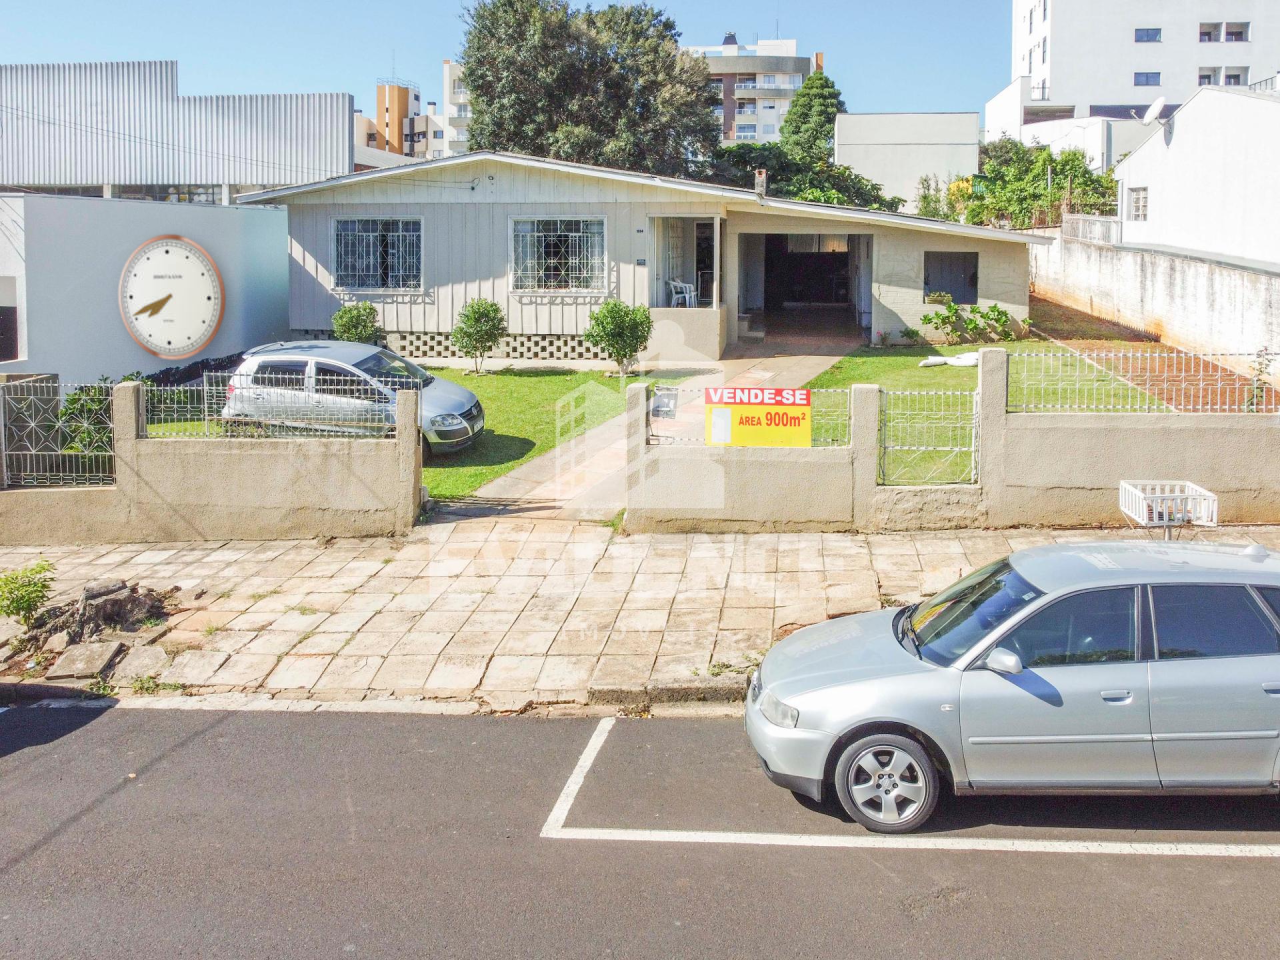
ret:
7,41
